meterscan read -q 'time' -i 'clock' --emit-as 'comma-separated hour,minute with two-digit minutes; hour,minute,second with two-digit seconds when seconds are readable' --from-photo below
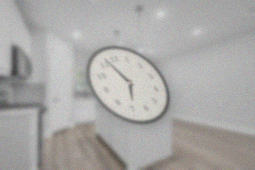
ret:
6,57
